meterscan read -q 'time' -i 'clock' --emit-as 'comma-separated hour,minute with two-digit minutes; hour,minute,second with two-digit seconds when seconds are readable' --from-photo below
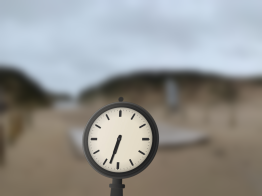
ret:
6,33
